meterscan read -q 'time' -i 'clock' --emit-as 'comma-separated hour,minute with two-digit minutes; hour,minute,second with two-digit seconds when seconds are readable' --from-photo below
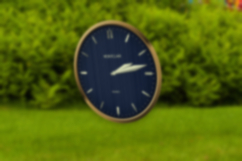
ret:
2,13
